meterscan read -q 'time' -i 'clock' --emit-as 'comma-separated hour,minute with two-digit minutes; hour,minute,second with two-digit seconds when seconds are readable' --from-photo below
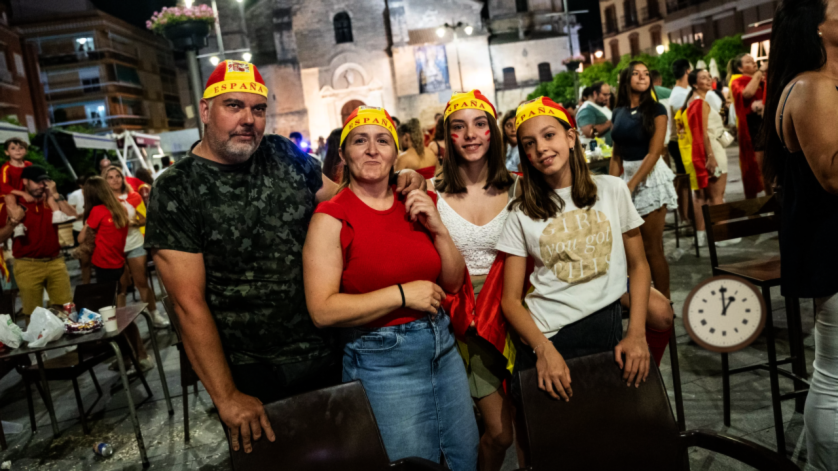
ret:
12,59
